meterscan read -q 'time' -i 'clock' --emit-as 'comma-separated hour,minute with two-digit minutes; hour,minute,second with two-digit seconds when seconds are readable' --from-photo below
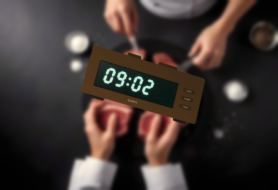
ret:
9,02
